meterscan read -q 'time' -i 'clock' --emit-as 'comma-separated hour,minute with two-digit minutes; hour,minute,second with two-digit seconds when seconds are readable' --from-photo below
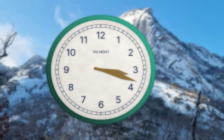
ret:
3,18
